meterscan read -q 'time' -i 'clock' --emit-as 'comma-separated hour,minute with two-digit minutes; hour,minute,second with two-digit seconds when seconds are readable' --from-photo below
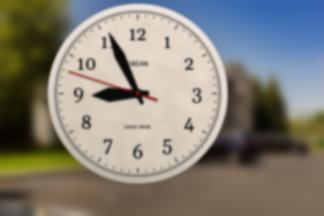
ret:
8,55,48
